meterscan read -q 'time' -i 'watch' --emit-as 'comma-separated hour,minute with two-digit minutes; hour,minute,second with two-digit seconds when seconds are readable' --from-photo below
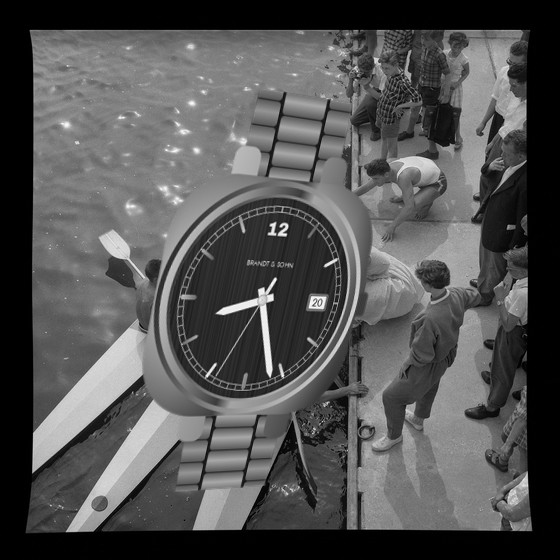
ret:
8,26,34
